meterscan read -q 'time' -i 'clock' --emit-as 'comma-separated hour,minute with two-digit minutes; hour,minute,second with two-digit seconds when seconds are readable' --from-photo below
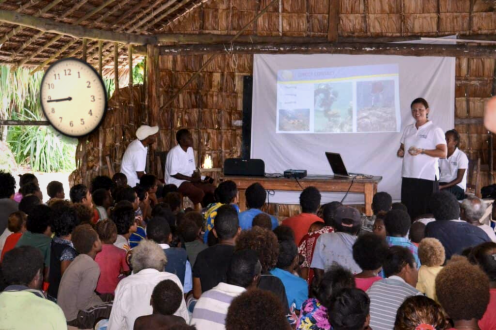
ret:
8,44
